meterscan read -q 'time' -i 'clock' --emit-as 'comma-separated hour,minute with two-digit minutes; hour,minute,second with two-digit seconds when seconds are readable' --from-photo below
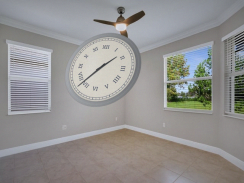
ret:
1,37
